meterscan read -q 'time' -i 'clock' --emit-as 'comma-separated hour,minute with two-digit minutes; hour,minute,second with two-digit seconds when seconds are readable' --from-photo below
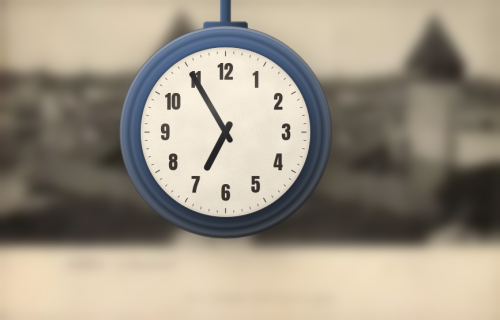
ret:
6,55
